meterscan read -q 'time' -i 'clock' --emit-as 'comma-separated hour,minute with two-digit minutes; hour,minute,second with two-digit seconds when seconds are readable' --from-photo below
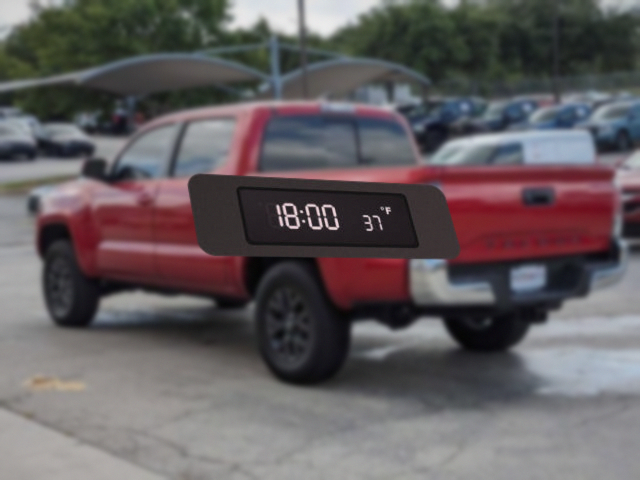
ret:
18,00
